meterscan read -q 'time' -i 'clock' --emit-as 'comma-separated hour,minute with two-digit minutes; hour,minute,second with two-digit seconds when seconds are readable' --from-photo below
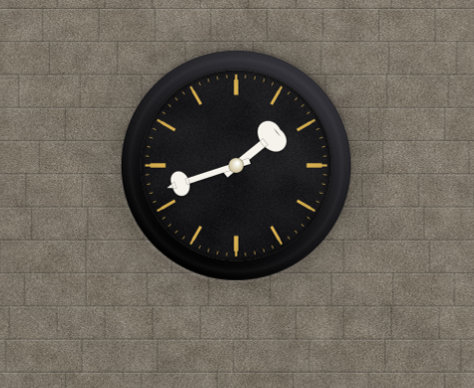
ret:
1,42
